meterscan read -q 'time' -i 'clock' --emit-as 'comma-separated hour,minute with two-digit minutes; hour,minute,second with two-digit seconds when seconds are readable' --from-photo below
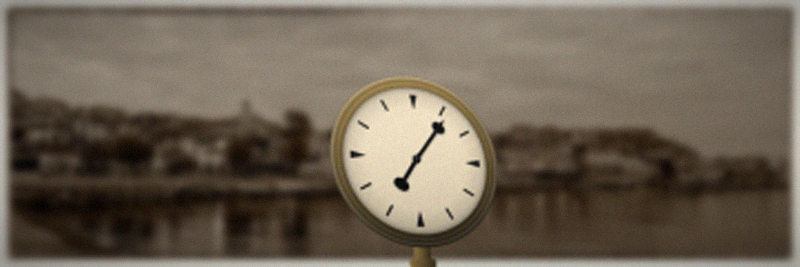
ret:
7,06
